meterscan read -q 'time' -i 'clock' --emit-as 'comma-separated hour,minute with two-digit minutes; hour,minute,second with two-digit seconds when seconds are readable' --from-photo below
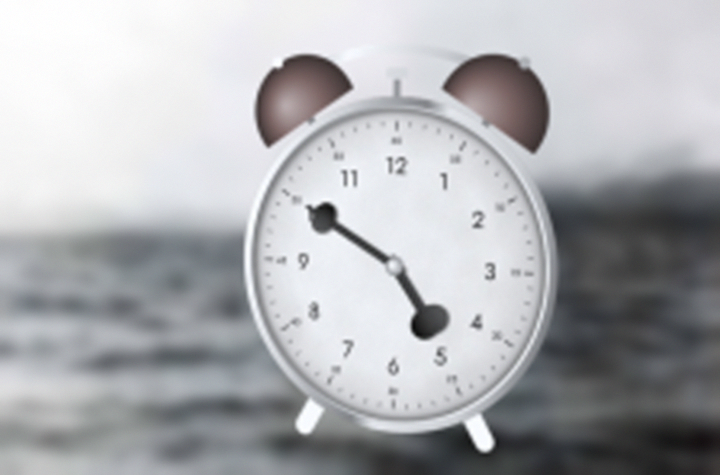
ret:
4,50
